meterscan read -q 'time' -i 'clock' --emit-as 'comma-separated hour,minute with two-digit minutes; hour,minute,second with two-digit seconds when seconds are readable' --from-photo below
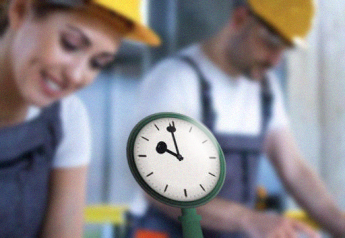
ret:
9,59
